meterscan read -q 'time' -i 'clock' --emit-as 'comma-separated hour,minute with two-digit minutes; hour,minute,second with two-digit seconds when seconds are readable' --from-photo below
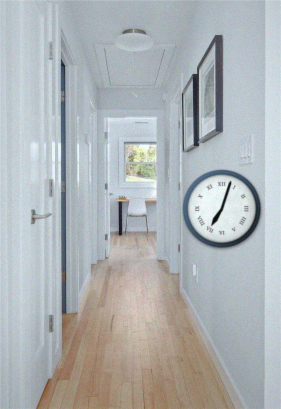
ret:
7,03
